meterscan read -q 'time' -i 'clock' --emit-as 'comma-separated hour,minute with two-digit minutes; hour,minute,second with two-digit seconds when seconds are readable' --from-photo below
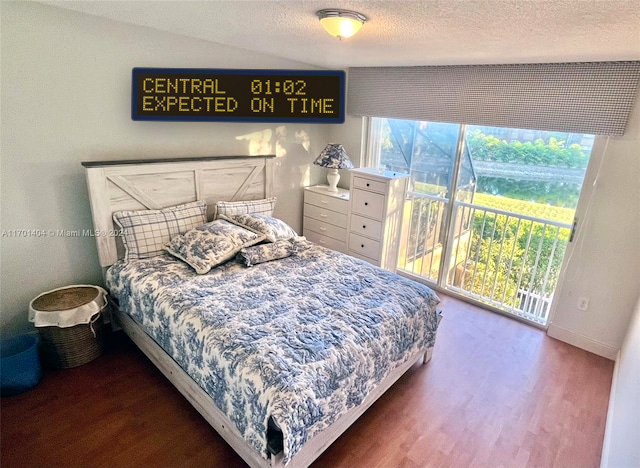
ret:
1,02
